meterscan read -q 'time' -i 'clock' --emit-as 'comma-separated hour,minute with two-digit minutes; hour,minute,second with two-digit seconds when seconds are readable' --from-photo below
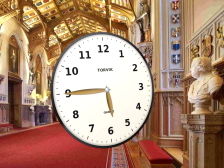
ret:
5,45
